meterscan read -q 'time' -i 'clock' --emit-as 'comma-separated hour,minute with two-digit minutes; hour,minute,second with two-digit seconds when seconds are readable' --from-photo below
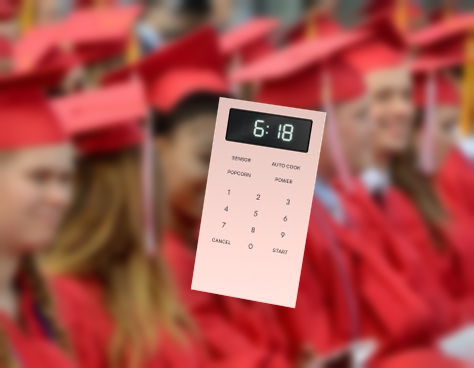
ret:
6,18
